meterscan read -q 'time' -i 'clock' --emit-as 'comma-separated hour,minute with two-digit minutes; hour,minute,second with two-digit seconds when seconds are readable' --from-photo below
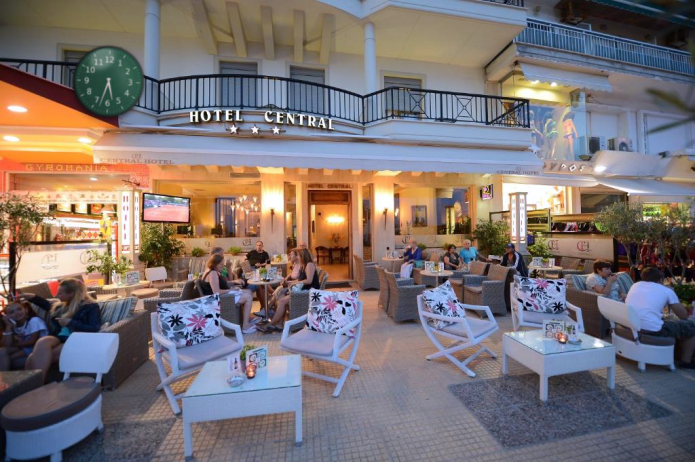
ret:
5,33
